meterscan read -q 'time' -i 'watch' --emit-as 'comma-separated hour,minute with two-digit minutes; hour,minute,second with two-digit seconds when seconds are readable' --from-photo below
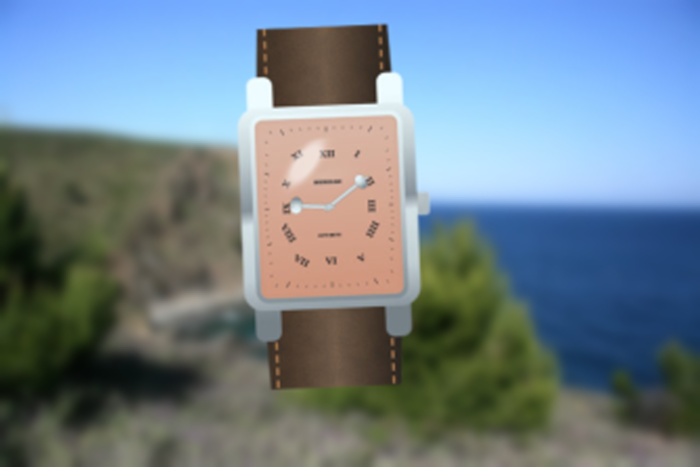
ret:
9,09
